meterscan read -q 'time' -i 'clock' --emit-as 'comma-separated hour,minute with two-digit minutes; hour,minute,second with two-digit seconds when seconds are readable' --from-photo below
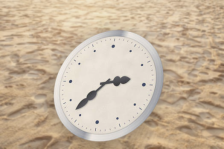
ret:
2,37
